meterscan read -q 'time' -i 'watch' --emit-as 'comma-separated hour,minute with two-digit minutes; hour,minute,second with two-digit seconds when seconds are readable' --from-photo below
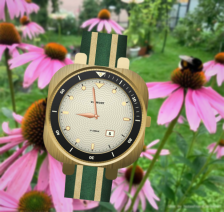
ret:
8,58
